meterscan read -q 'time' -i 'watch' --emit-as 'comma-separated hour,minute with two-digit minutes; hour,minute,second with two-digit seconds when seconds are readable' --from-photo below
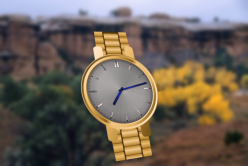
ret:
7,13
